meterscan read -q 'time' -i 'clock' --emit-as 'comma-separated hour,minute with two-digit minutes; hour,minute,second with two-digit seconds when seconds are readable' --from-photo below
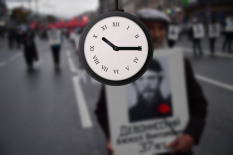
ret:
10,15
